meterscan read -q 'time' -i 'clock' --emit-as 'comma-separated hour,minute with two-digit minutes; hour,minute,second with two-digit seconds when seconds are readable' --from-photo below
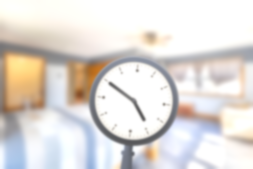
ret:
4,50
